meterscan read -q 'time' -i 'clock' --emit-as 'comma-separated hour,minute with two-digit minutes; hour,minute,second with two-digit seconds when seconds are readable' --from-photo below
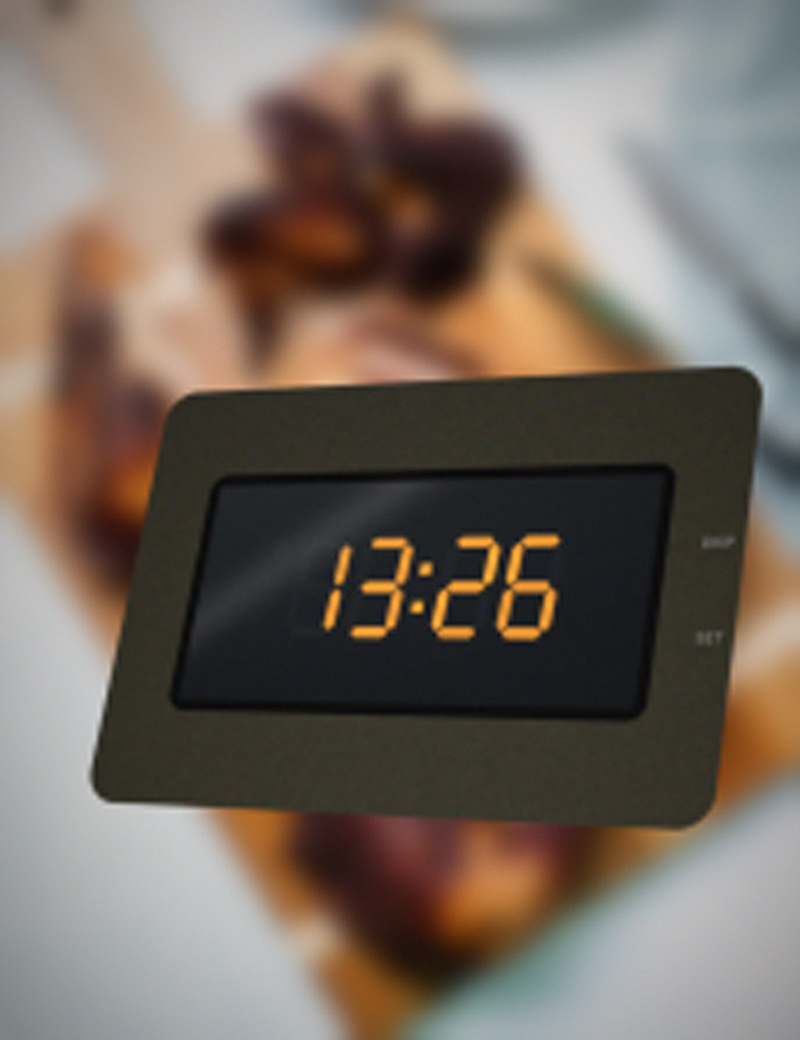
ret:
13,26
